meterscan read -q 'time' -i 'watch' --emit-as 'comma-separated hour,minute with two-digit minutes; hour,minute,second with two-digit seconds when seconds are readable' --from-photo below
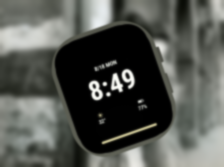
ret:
8,49
